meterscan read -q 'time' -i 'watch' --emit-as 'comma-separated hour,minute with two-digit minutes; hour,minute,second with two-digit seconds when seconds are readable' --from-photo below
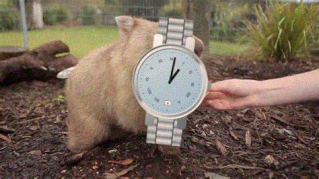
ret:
1,01
